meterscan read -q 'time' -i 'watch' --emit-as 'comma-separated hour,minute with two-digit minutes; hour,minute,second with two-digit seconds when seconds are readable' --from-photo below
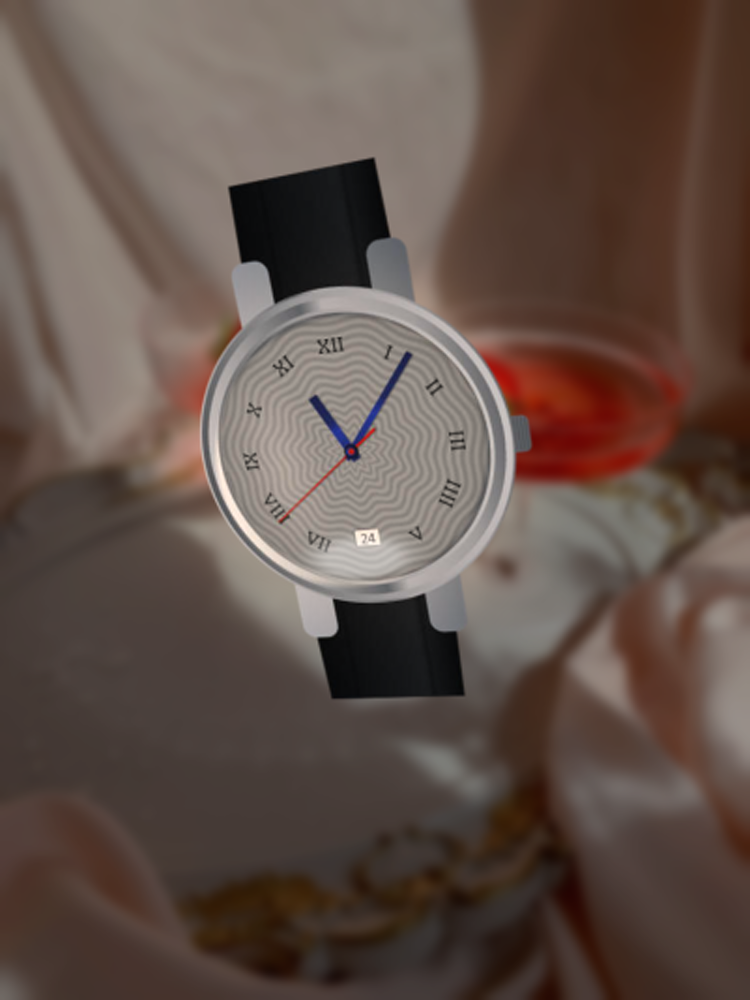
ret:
11,06,39
